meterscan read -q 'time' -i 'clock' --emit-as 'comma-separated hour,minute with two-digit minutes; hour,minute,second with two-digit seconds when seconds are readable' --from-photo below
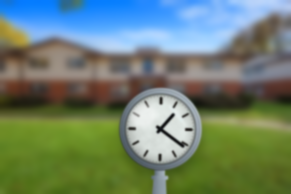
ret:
1,21
